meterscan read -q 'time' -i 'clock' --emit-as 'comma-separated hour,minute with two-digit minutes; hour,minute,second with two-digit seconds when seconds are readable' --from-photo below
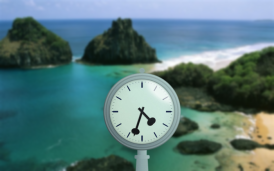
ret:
4,33
